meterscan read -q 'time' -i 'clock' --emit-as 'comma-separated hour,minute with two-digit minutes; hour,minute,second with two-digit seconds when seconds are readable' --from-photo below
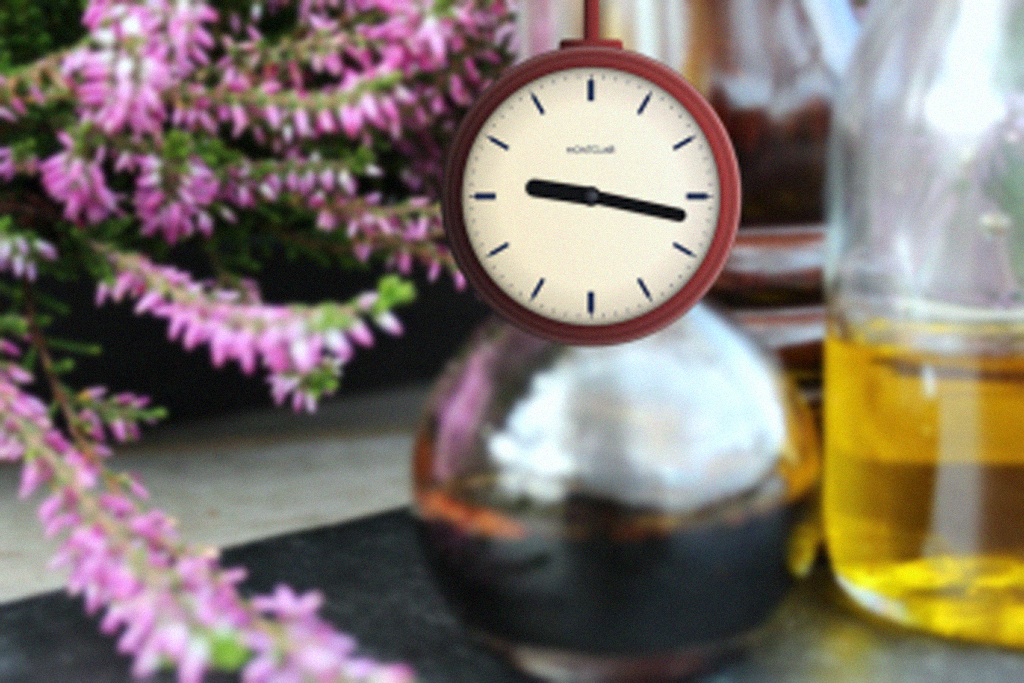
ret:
9,17
